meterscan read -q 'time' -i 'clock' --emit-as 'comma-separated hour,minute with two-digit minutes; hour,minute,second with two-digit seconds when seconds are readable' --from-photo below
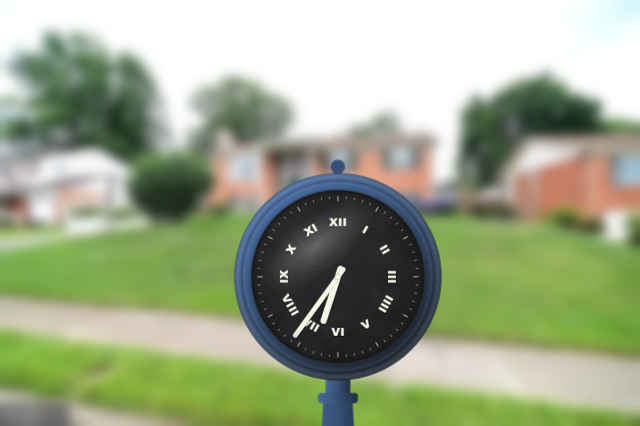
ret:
6,36
